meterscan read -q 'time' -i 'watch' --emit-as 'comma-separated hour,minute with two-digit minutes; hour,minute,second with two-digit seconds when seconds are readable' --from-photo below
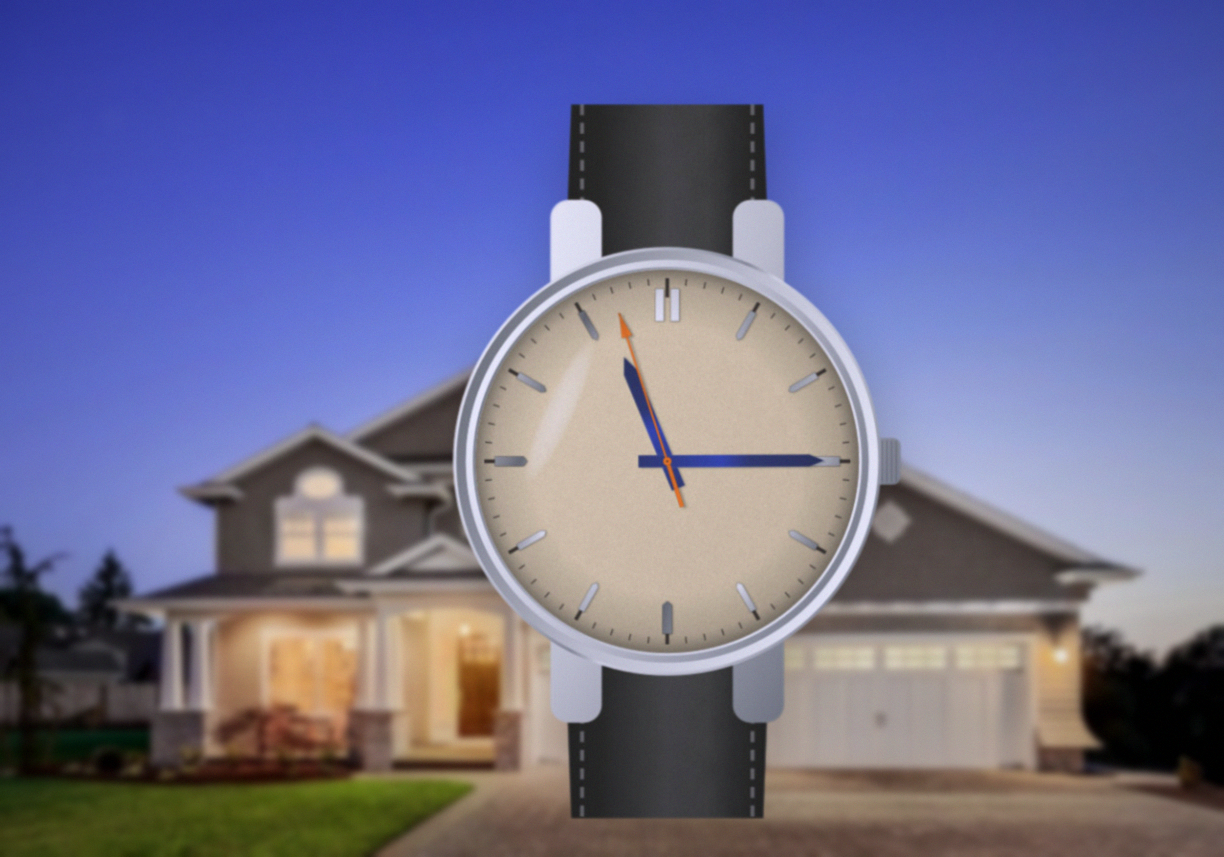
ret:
11,14,57
